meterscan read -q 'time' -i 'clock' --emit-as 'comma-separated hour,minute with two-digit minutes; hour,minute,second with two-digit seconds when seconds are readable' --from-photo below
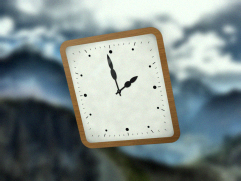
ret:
1,59
